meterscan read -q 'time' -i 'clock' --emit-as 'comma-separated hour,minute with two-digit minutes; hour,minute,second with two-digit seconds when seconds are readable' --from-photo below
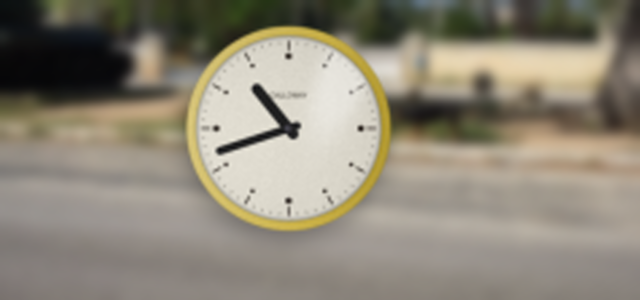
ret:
10,42
